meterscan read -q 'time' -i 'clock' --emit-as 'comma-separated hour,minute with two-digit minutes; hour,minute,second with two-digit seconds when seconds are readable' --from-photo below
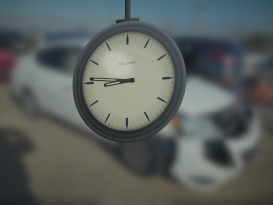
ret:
8,46
